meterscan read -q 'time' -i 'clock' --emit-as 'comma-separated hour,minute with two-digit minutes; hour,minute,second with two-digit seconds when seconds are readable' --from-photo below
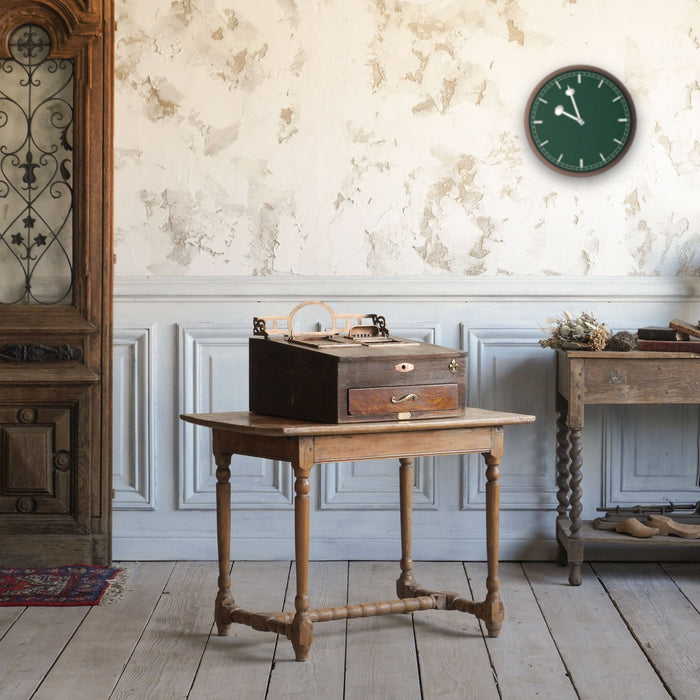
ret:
9,57
